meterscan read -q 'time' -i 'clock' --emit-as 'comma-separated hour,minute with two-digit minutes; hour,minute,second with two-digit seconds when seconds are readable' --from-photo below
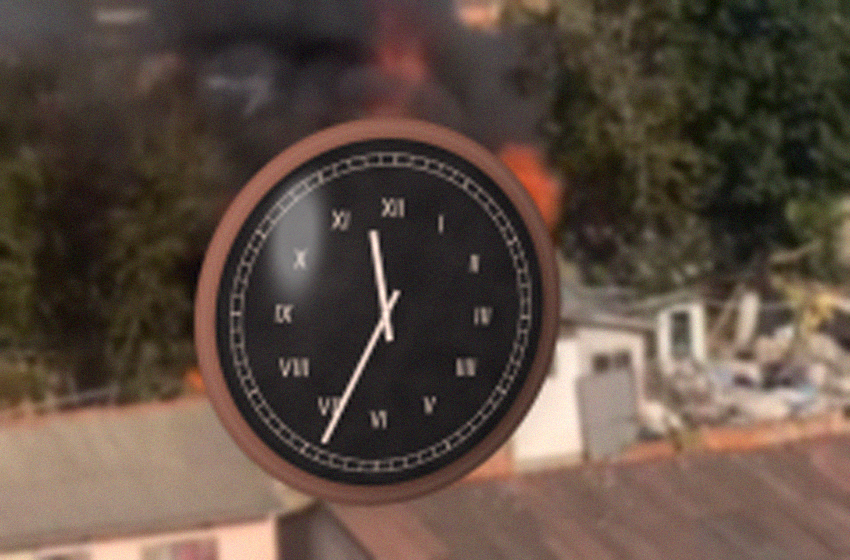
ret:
11,34
